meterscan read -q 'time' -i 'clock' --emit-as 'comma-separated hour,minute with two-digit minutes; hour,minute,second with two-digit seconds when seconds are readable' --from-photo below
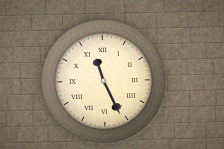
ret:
11,26
